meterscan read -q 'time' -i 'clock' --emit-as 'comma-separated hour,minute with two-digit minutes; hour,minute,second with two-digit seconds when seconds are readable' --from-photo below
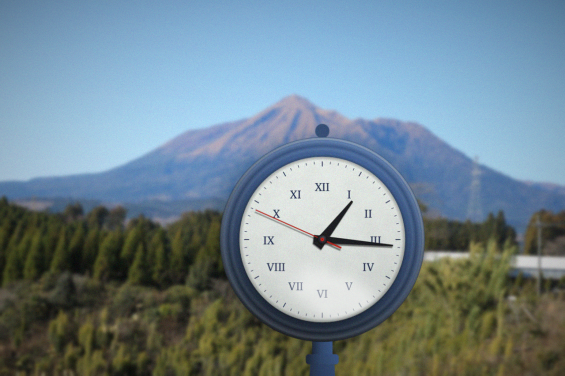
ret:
1,15,49
